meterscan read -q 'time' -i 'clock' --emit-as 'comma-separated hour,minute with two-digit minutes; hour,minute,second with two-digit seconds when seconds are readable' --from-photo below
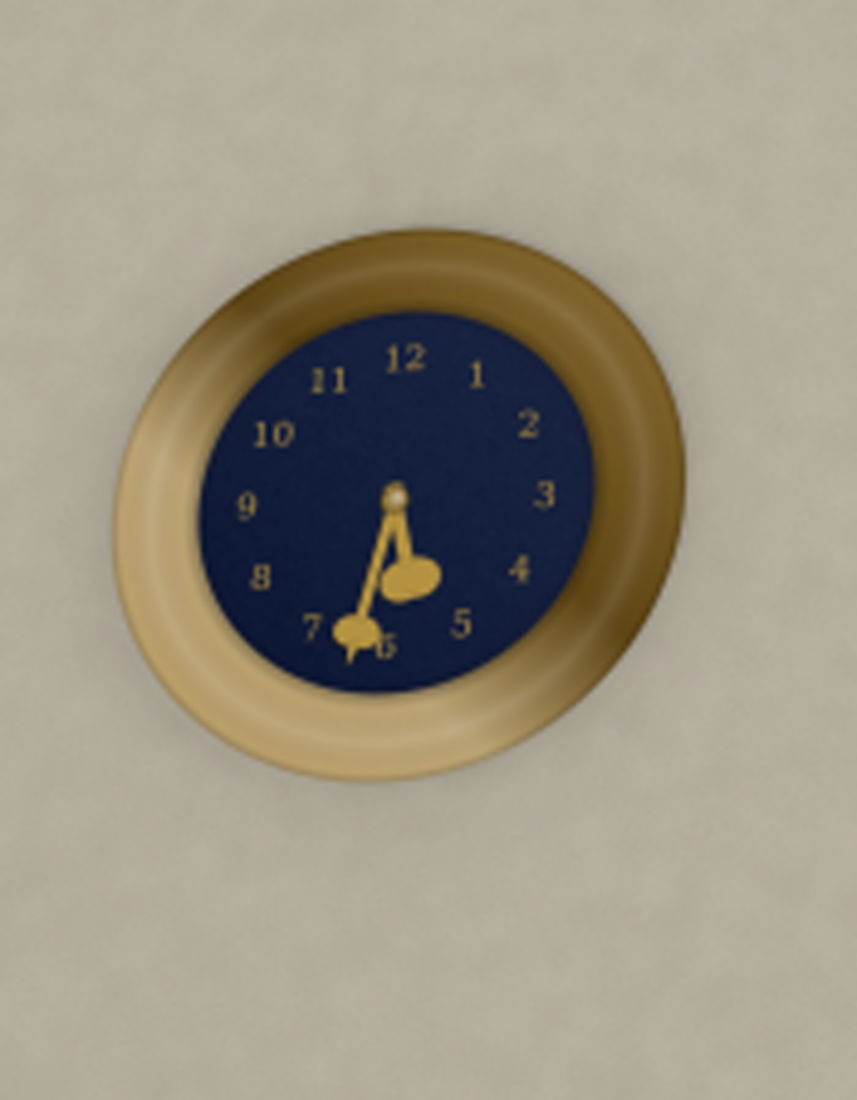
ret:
5,32
